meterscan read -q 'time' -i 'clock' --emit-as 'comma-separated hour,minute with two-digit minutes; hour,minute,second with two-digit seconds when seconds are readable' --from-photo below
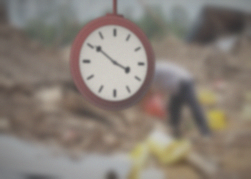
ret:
3,51
